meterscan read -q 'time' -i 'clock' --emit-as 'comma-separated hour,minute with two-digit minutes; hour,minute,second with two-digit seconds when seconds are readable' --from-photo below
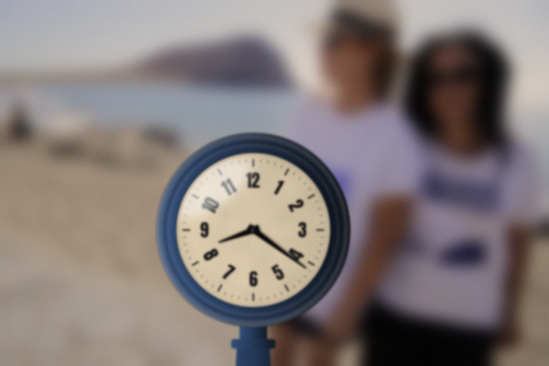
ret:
8,21
